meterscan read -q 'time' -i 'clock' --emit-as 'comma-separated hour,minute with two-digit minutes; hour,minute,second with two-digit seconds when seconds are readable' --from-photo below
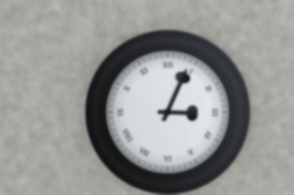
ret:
3,04
